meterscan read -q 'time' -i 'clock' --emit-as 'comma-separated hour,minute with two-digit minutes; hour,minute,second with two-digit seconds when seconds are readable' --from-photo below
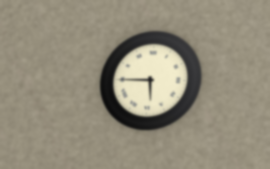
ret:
5,45
